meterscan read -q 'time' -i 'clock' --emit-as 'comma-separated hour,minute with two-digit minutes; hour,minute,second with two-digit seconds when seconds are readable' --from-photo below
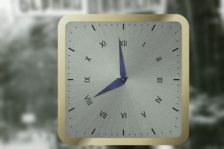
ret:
7,59
